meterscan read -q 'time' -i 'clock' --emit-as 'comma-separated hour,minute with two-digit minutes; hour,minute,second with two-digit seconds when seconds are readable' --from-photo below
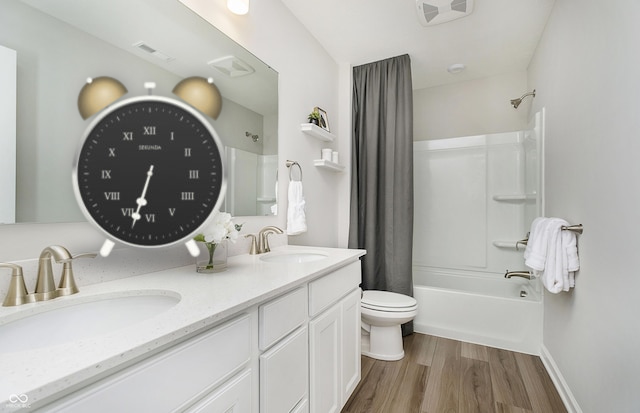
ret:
6,33
